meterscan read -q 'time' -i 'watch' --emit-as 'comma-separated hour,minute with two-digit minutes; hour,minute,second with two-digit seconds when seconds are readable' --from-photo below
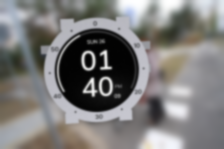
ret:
1,40
